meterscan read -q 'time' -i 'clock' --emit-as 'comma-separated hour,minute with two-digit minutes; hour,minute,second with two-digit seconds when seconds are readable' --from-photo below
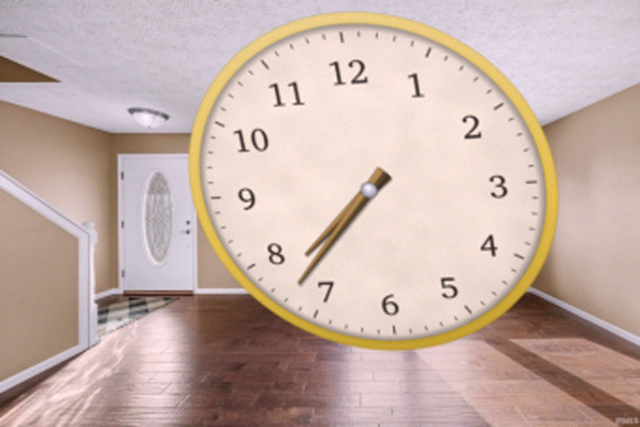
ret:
7,37
